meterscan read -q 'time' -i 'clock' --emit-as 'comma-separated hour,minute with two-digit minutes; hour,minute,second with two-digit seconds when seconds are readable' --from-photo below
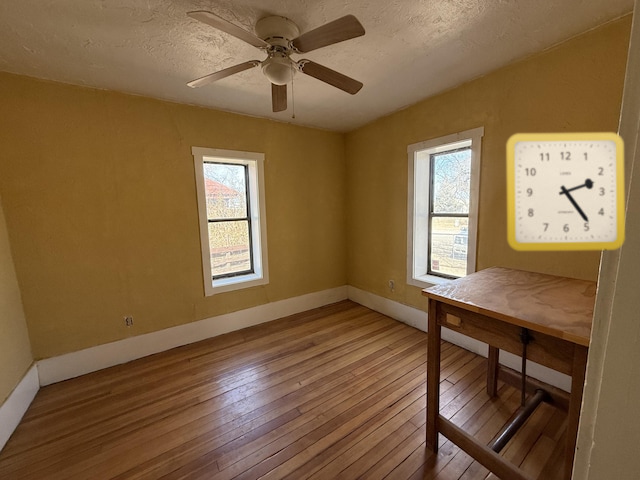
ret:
2,24
